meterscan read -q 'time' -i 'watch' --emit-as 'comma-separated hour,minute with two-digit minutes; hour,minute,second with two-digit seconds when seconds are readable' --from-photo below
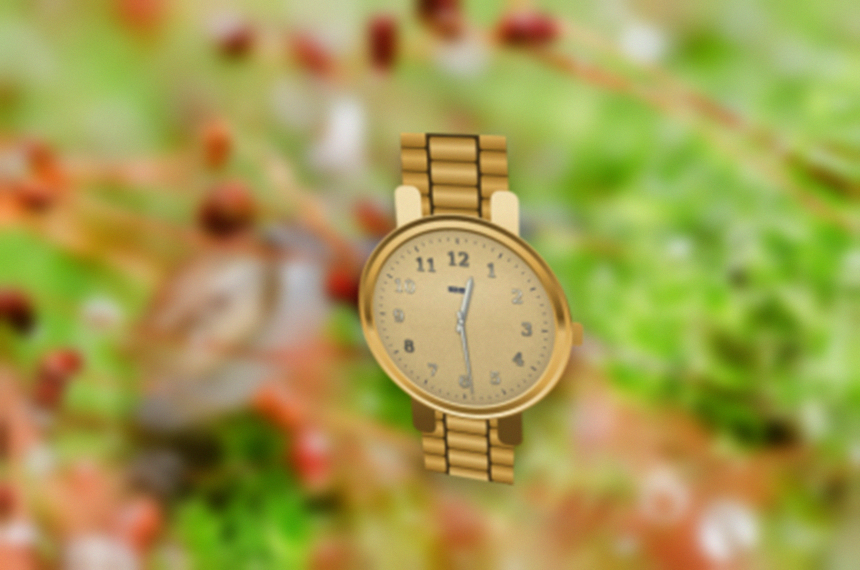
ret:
12,29
